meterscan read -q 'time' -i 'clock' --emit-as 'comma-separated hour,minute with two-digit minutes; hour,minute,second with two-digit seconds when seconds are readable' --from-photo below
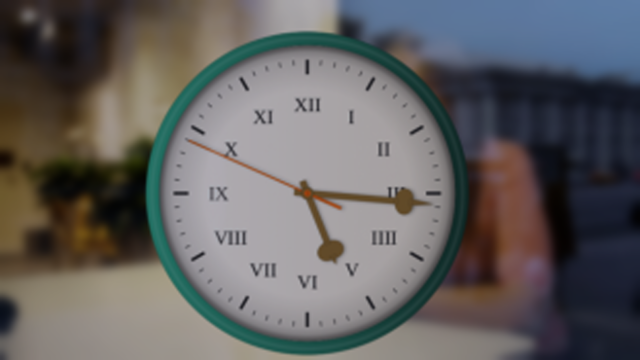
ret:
5,15,49
